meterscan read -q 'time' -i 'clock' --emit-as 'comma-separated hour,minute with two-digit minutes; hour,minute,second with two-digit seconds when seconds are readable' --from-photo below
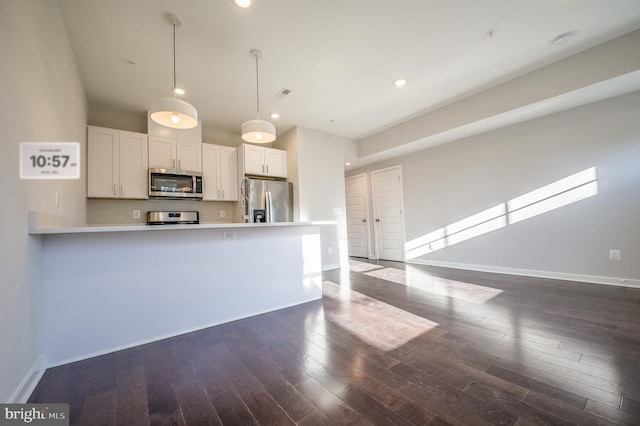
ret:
10,57
